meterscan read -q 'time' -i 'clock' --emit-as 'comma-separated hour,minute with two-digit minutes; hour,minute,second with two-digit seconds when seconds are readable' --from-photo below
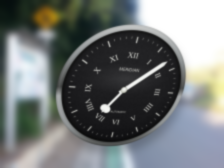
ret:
7,08
